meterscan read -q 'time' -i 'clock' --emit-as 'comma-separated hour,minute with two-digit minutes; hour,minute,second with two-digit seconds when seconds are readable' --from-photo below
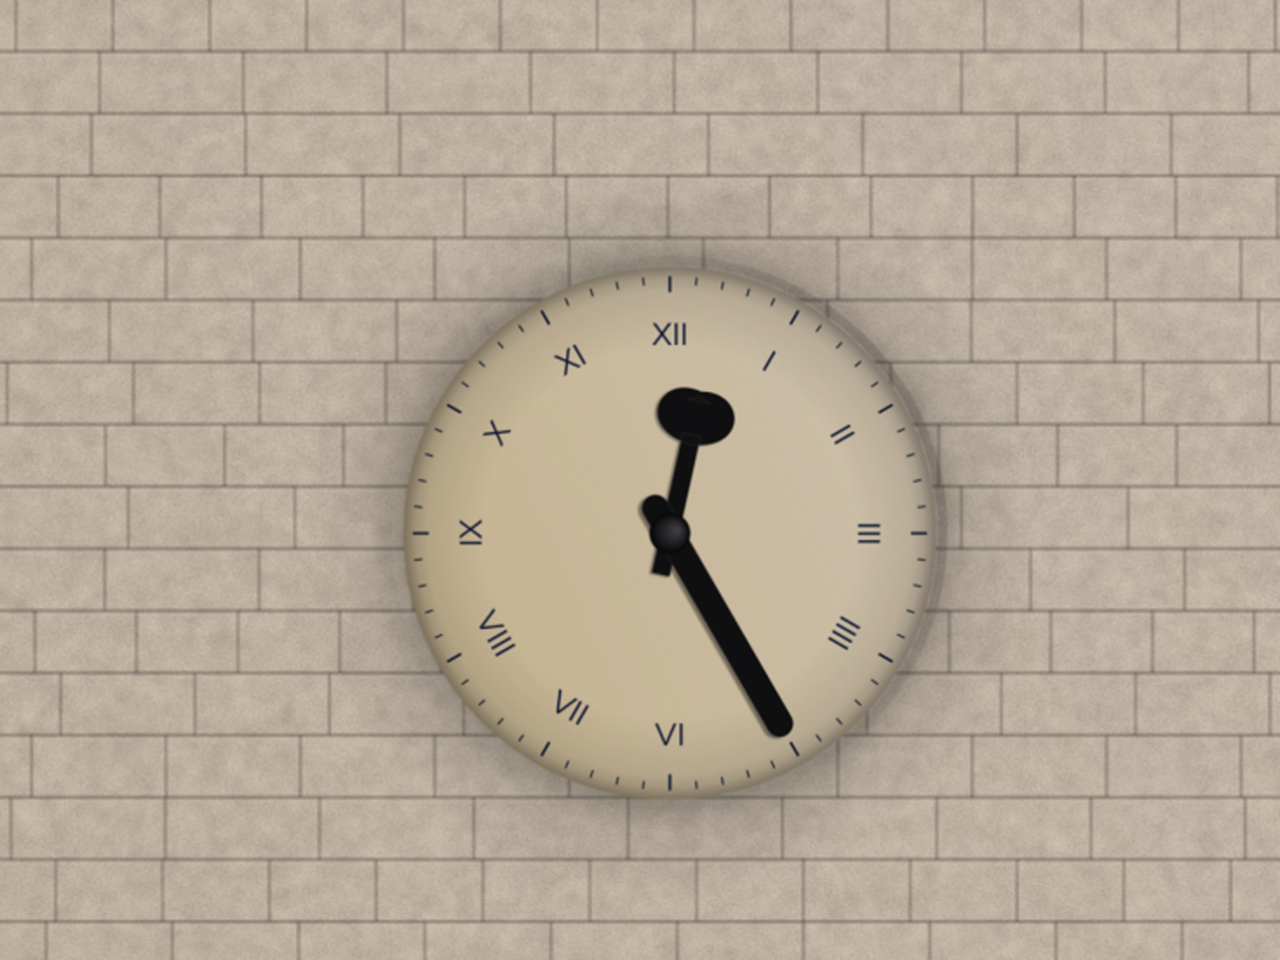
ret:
12,25
